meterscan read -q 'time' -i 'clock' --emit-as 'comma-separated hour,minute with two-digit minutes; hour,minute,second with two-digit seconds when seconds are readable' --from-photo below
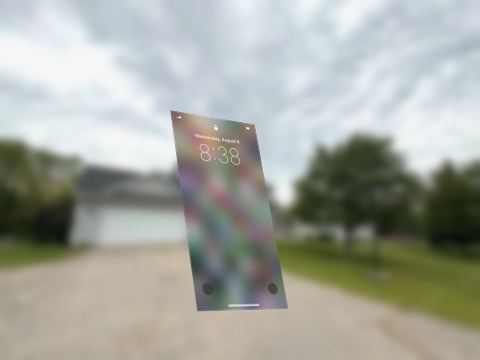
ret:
8,38
